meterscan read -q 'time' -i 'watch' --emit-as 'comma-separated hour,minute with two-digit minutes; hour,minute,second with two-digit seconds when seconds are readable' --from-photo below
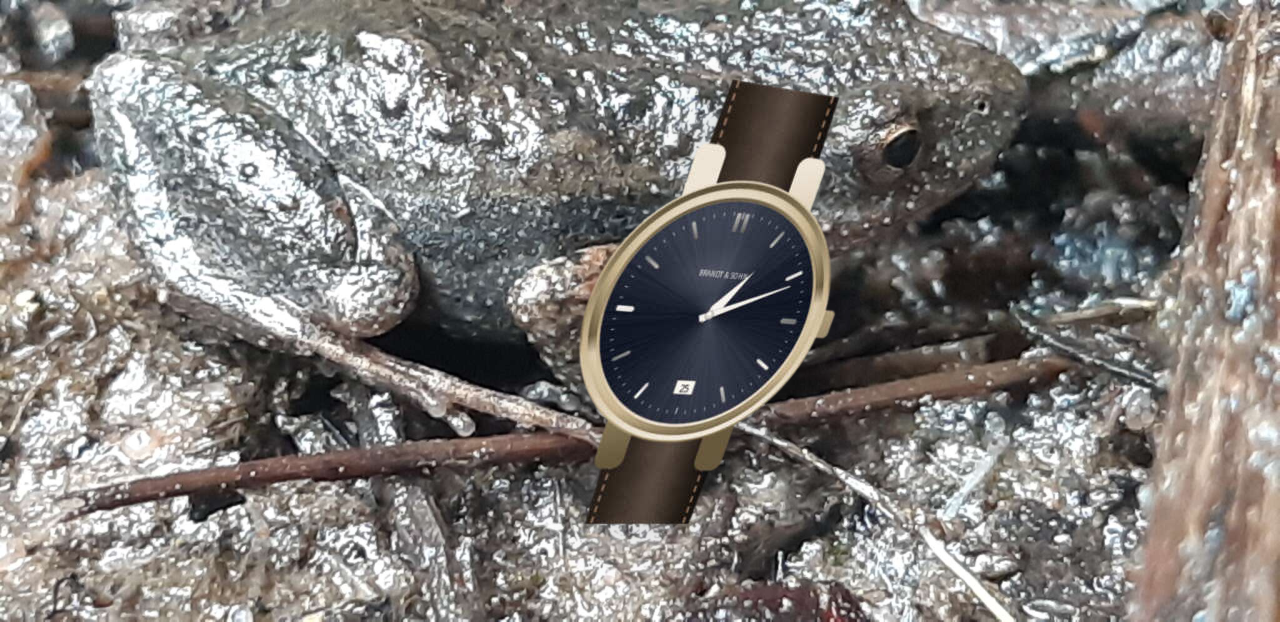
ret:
1,11
